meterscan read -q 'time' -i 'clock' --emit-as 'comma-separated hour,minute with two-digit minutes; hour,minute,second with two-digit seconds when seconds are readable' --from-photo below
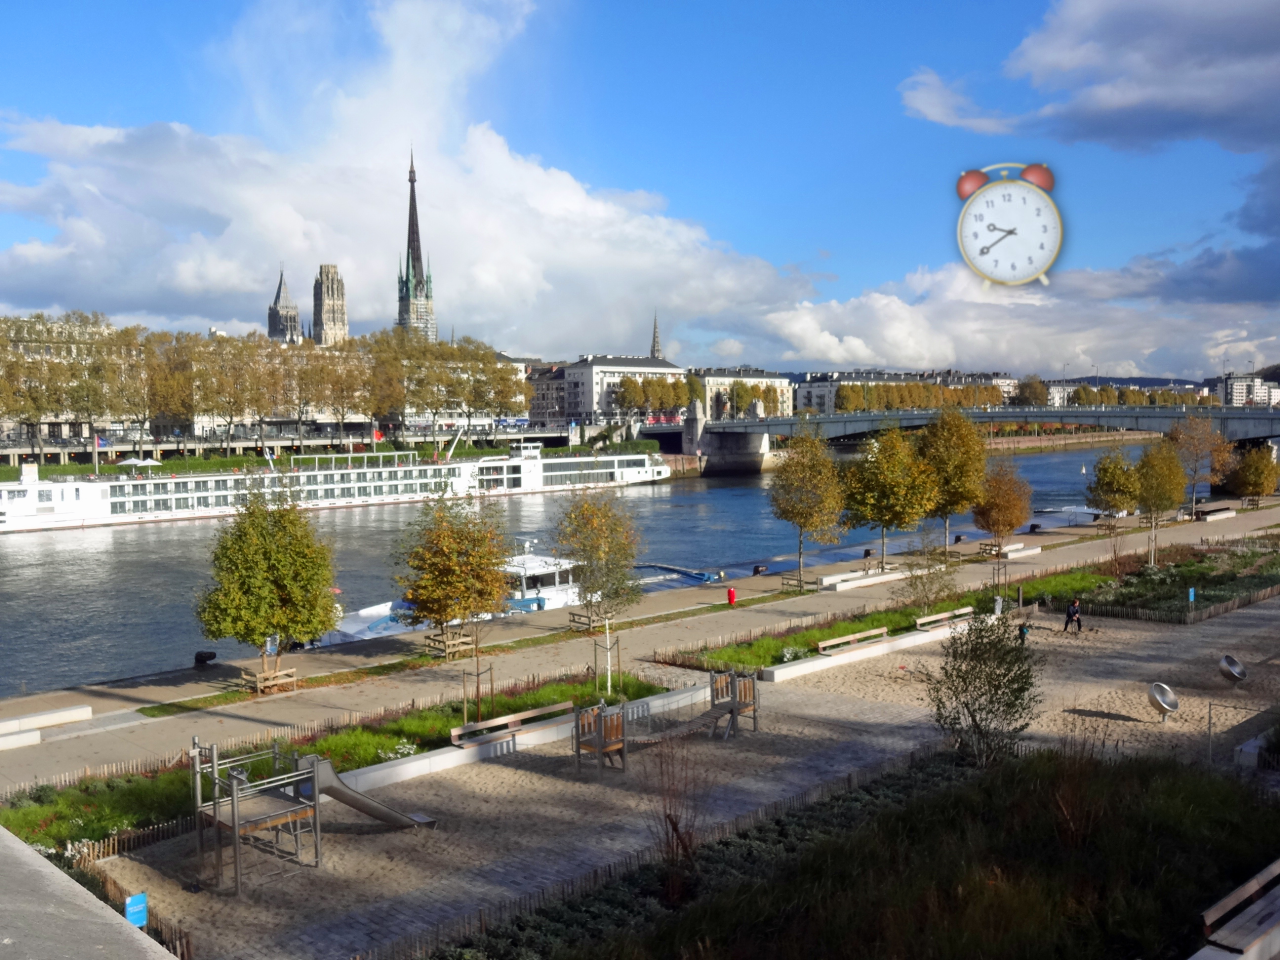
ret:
9,40
